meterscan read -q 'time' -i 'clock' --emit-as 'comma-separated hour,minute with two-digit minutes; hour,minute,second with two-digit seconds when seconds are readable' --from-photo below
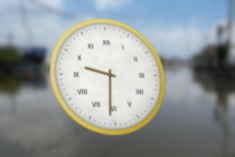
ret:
9,31
